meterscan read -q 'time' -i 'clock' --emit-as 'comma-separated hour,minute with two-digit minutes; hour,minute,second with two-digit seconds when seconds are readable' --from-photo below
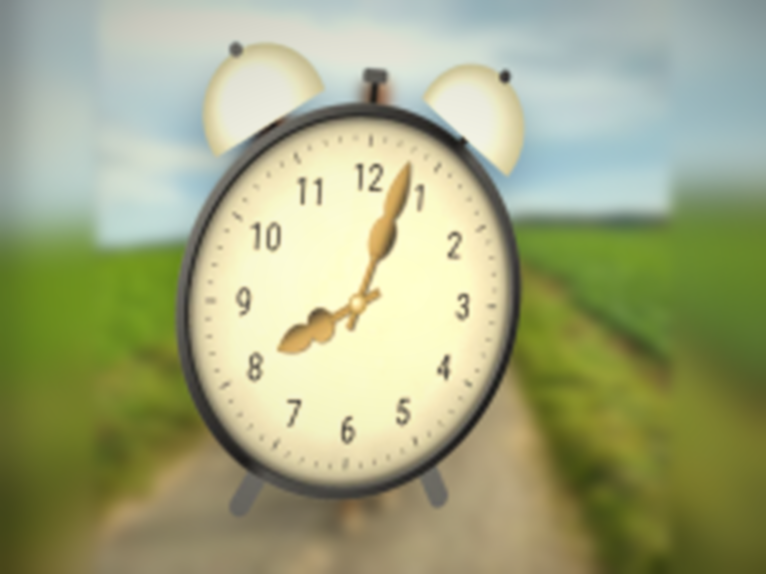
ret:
8,03
